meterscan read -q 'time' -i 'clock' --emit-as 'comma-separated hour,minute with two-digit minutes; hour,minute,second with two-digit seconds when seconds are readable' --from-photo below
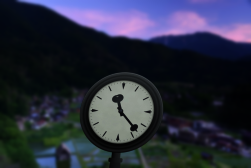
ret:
11,23
